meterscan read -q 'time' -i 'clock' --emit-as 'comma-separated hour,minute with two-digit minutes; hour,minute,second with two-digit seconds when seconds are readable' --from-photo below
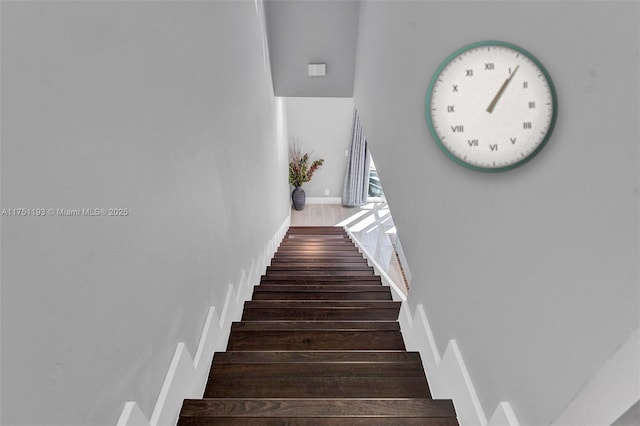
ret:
1,06
